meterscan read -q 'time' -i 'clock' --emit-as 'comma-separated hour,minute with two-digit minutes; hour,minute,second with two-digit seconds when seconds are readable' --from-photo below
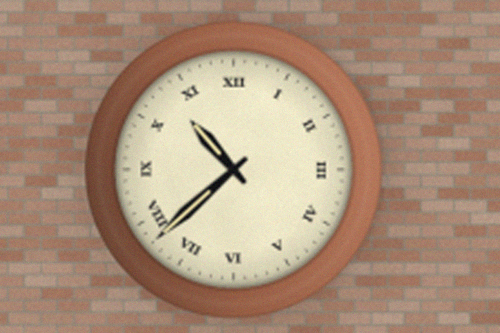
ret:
10,38
